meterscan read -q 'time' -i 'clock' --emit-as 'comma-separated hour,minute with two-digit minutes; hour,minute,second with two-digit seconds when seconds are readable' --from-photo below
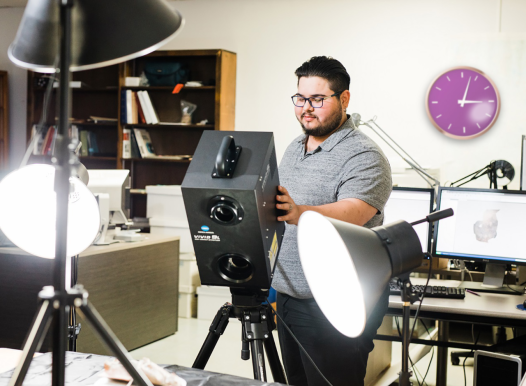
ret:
3,03
